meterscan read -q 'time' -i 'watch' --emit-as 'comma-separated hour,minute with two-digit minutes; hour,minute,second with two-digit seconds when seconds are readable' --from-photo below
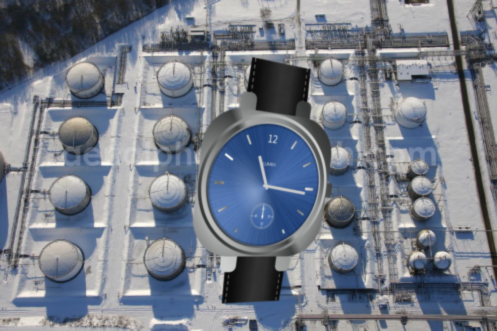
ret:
11,16
